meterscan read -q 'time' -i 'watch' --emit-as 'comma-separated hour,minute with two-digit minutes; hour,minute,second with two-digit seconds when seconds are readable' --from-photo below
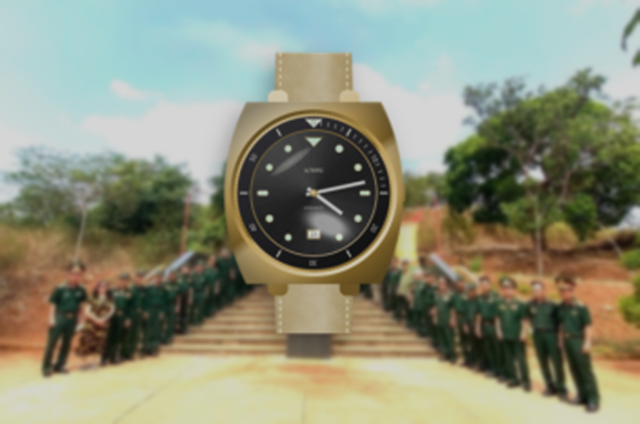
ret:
4,13
